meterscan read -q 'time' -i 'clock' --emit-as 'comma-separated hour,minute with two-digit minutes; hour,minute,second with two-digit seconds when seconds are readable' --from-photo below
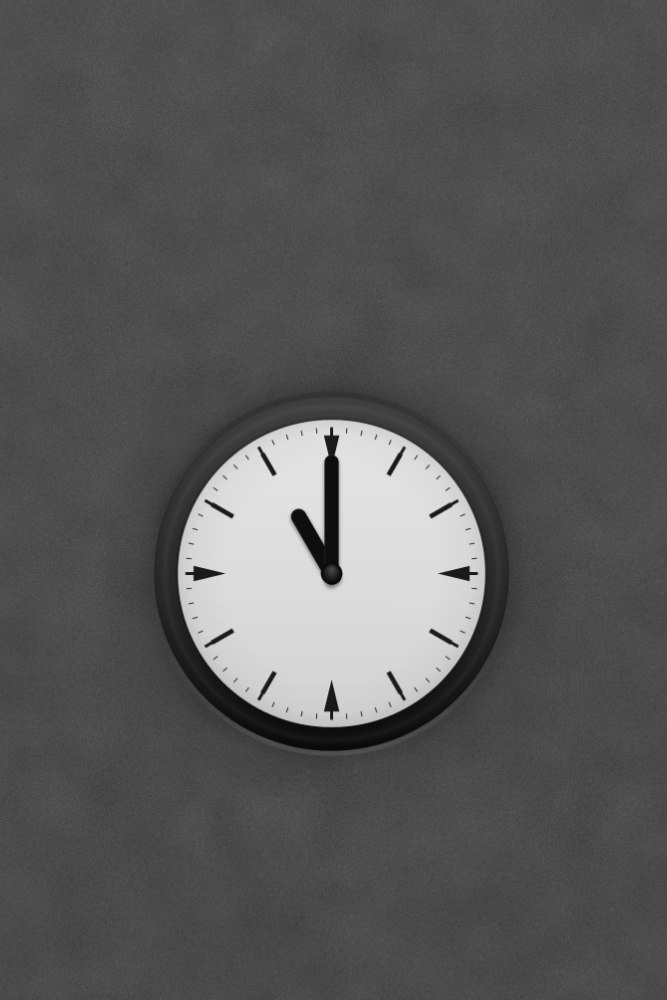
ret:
11,00
